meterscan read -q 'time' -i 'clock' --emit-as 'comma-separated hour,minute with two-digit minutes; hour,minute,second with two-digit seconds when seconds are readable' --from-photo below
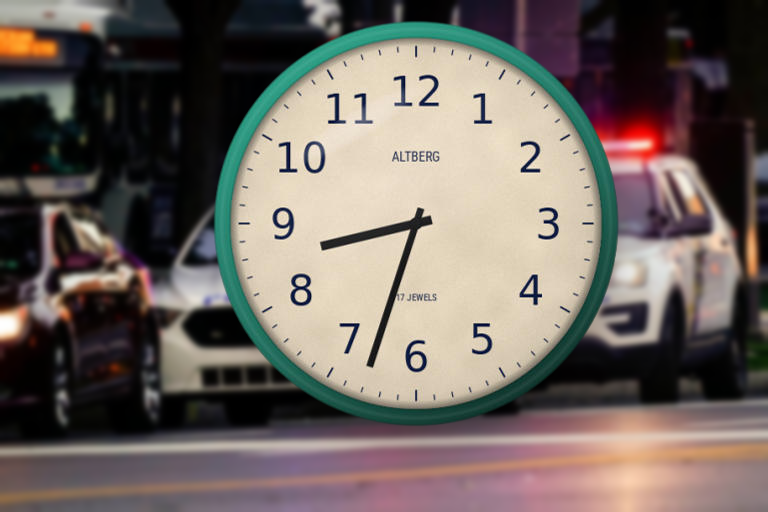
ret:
8,33
